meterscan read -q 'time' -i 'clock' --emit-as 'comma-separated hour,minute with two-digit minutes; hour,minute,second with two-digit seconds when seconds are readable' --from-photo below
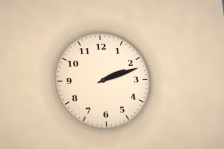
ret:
2,12
